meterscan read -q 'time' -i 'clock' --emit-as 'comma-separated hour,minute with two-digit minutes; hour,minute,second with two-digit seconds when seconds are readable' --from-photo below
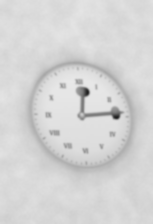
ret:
12,14
